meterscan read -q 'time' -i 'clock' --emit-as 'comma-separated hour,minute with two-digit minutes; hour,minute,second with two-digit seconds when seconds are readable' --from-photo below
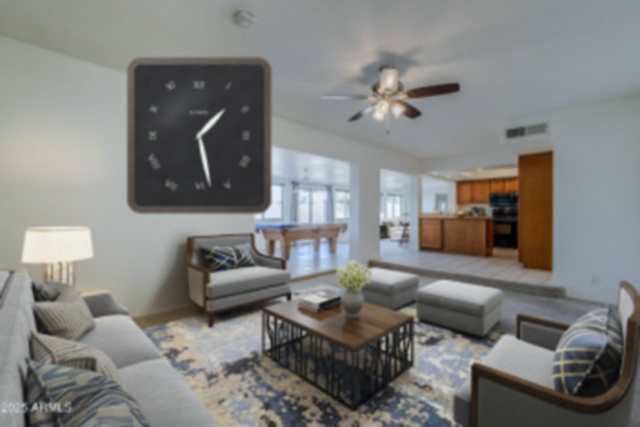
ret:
1,28
